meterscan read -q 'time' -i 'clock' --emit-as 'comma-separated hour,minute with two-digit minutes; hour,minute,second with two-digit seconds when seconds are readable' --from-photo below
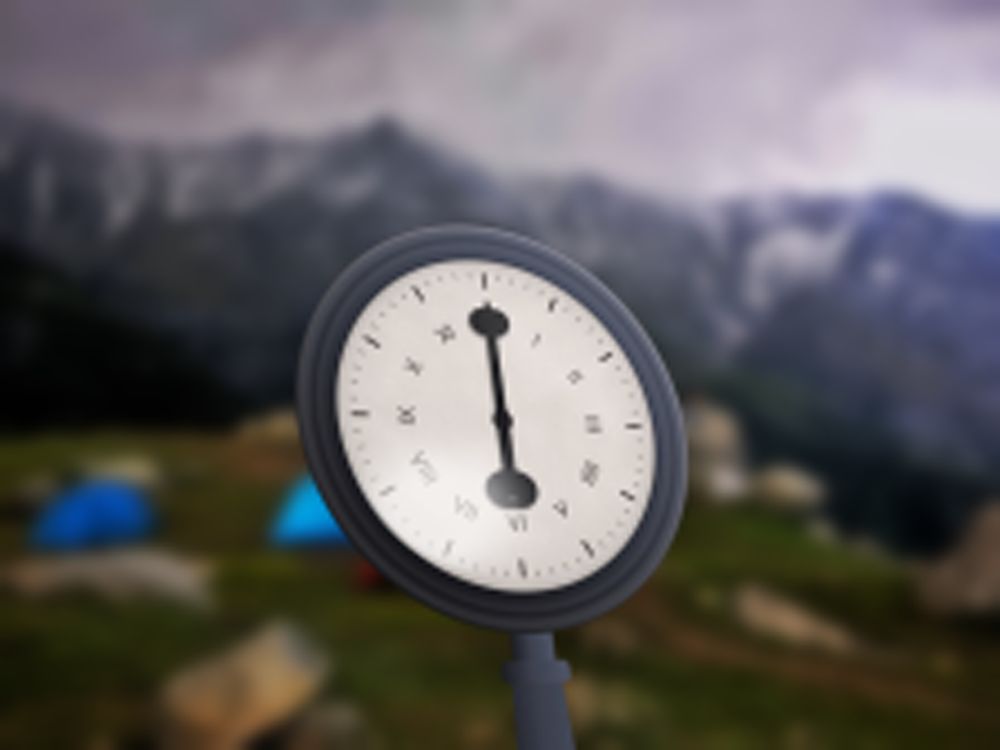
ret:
6,00
